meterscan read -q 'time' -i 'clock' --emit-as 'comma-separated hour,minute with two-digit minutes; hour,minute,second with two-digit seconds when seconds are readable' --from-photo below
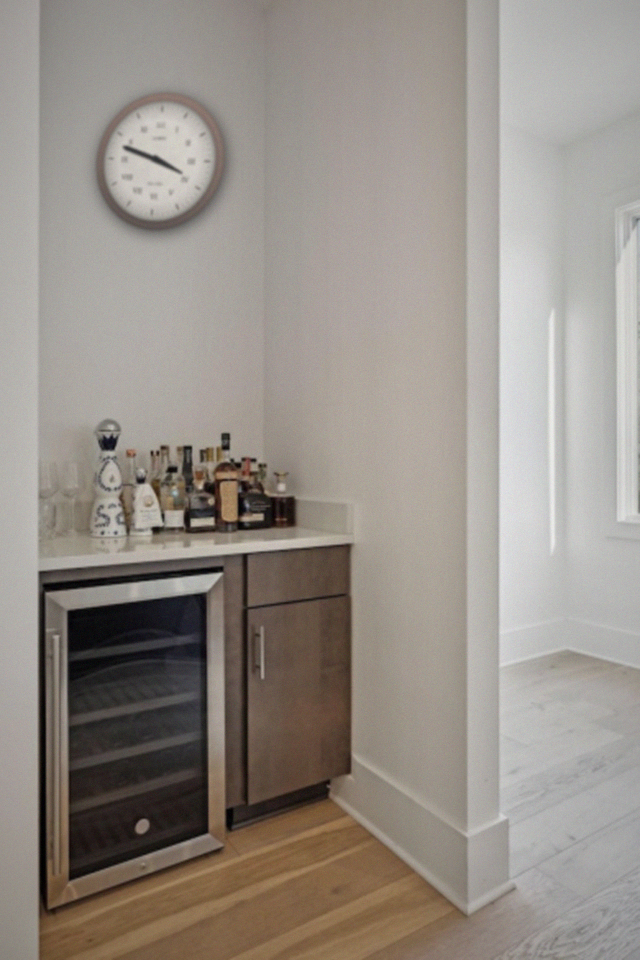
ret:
3,48
